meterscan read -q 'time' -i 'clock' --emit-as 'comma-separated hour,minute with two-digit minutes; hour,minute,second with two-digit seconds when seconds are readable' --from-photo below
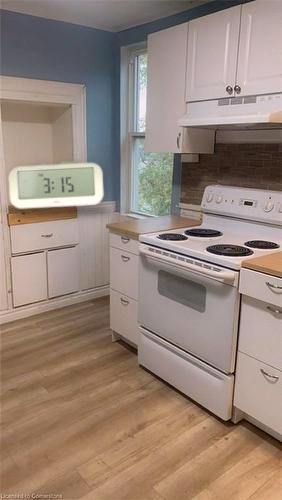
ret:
3,15
